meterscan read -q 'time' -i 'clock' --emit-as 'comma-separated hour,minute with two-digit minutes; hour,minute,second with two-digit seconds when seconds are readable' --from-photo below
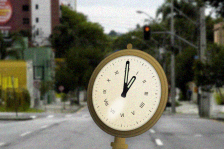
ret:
1,00
